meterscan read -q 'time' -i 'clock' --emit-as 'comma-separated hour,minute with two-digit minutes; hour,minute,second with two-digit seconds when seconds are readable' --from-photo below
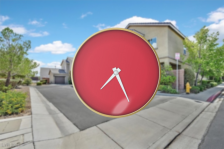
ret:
7,26
